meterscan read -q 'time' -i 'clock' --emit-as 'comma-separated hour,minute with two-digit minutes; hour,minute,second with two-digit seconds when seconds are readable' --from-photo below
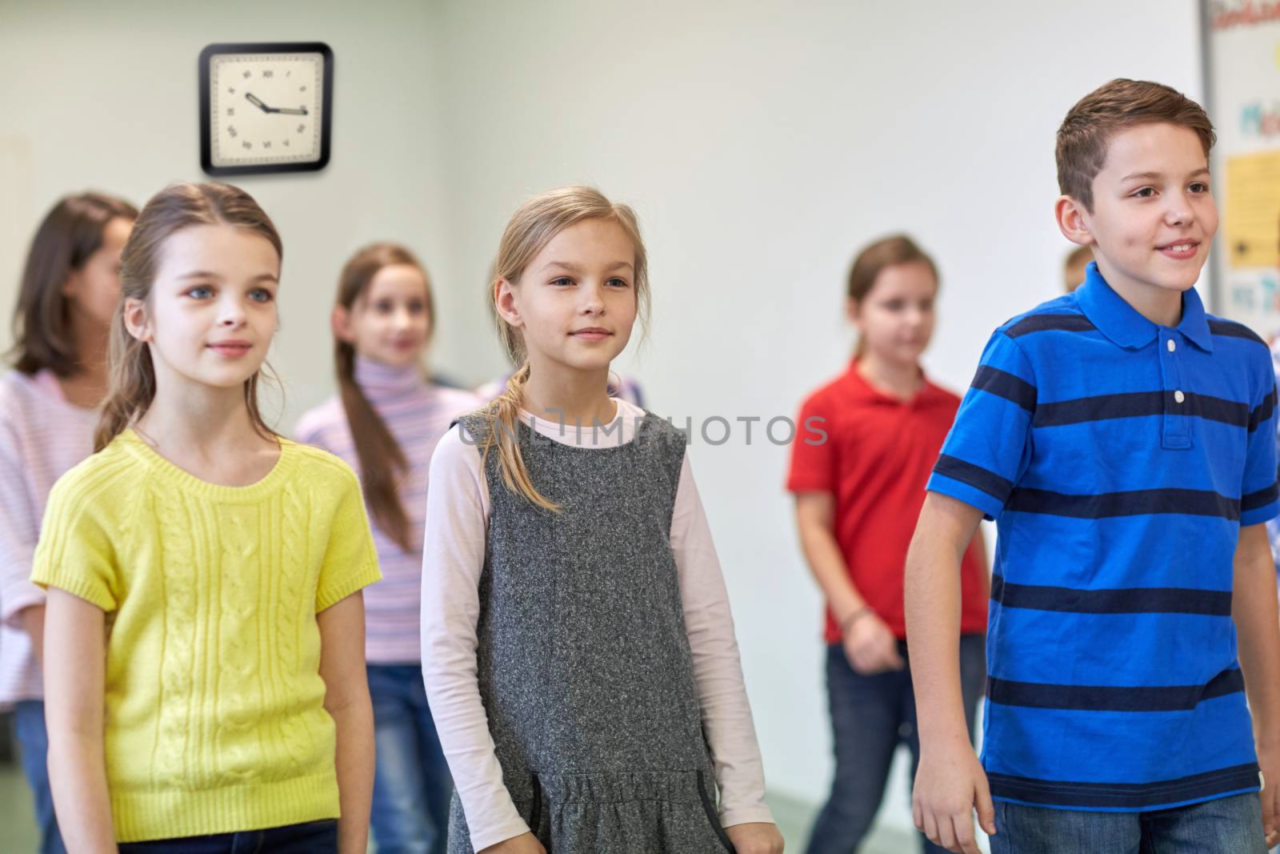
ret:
10,16
